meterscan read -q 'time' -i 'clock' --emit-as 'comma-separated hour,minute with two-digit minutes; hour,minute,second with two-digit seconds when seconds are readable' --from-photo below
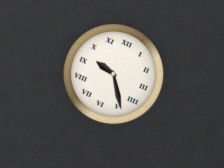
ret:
9,24
